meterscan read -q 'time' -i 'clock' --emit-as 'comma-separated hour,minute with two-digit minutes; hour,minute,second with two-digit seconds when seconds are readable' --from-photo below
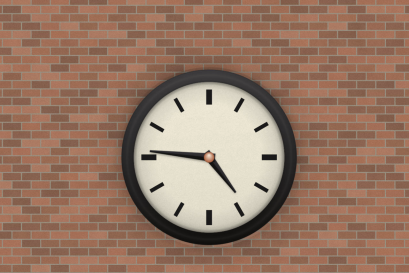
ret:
4,46
